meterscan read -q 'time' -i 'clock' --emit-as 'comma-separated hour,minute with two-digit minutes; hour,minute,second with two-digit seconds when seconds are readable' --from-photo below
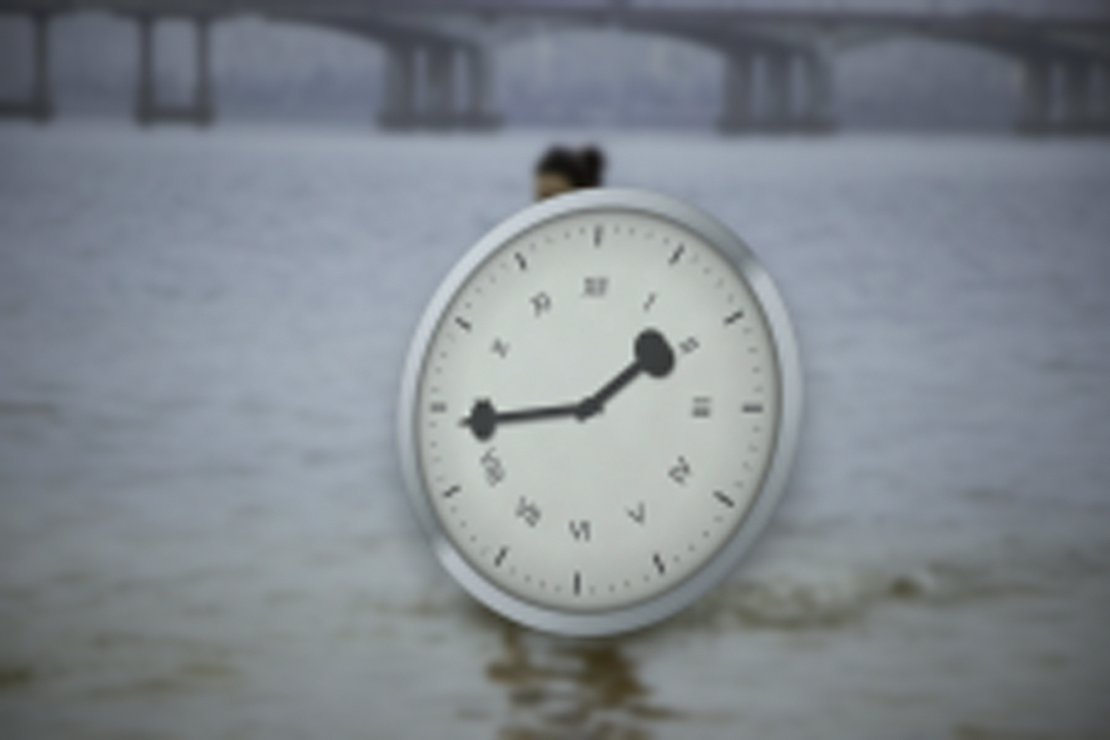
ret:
1,44
